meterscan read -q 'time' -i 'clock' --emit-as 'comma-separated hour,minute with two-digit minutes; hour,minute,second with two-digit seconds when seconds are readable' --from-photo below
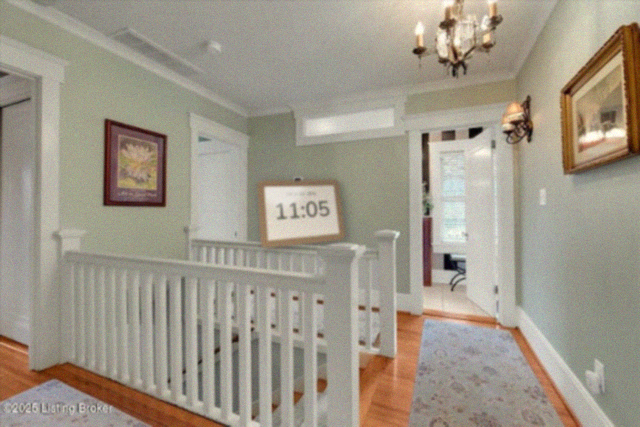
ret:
11,05
